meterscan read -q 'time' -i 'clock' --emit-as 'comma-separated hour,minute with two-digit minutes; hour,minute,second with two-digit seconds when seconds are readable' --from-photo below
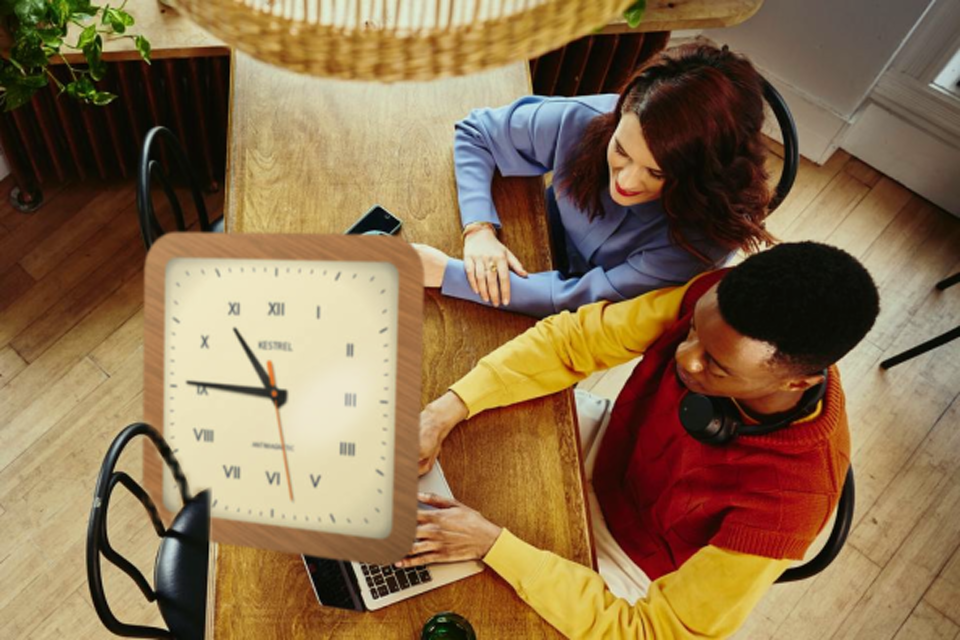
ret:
10,45,28
